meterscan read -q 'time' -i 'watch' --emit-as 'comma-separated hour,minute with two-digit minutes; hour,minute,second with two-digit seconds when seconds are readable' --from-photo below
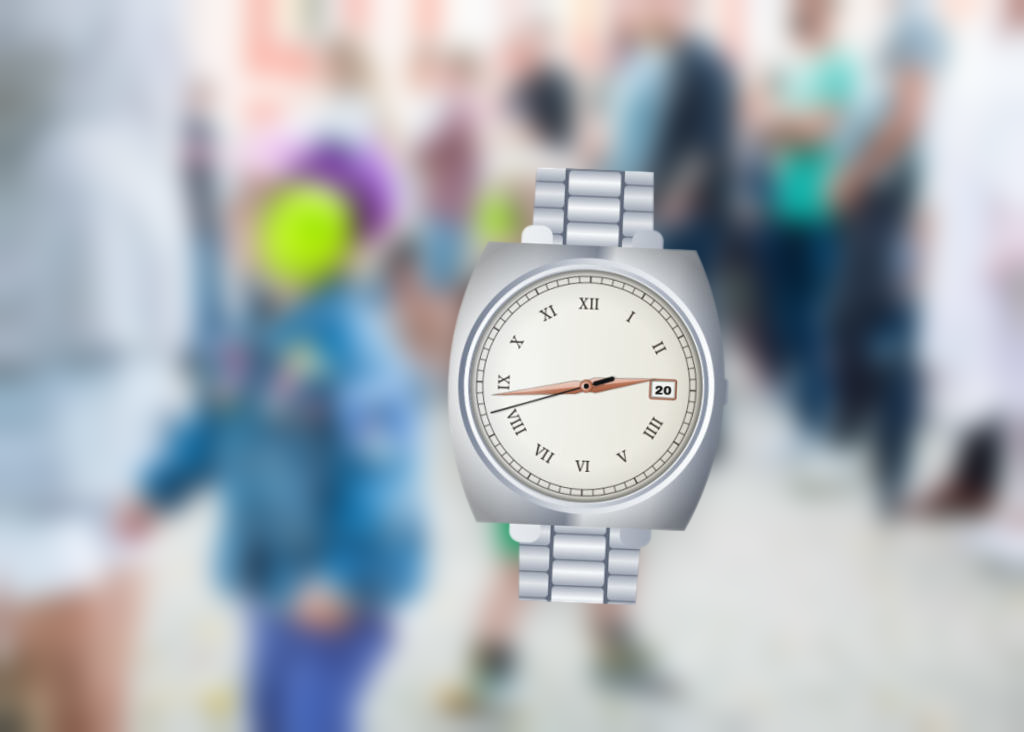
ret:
2,43,42
